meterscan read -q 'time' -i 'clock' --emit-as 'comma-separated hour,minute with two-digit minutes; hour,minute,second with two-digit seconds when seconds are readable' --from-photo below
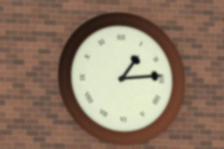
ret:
1,14
